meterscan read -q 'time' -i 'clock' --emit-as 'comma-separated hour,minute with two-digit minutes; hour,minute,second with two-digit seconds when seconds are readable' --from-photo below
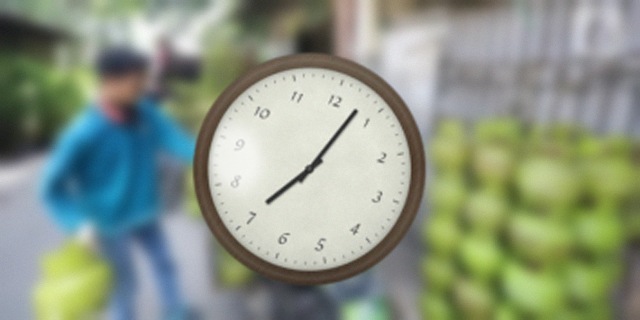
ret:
7,03
